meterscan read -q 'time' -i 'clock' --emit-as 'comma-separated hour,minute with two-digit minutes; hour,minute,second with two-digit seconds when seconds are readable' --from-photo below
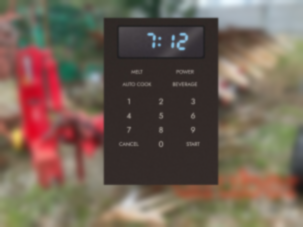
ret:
7,12
